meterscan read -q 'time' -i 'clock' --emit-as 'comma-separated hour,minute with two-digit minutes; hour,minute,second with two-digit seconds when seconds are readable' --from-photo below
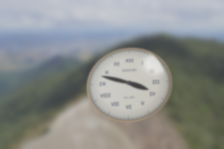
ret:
3,48
